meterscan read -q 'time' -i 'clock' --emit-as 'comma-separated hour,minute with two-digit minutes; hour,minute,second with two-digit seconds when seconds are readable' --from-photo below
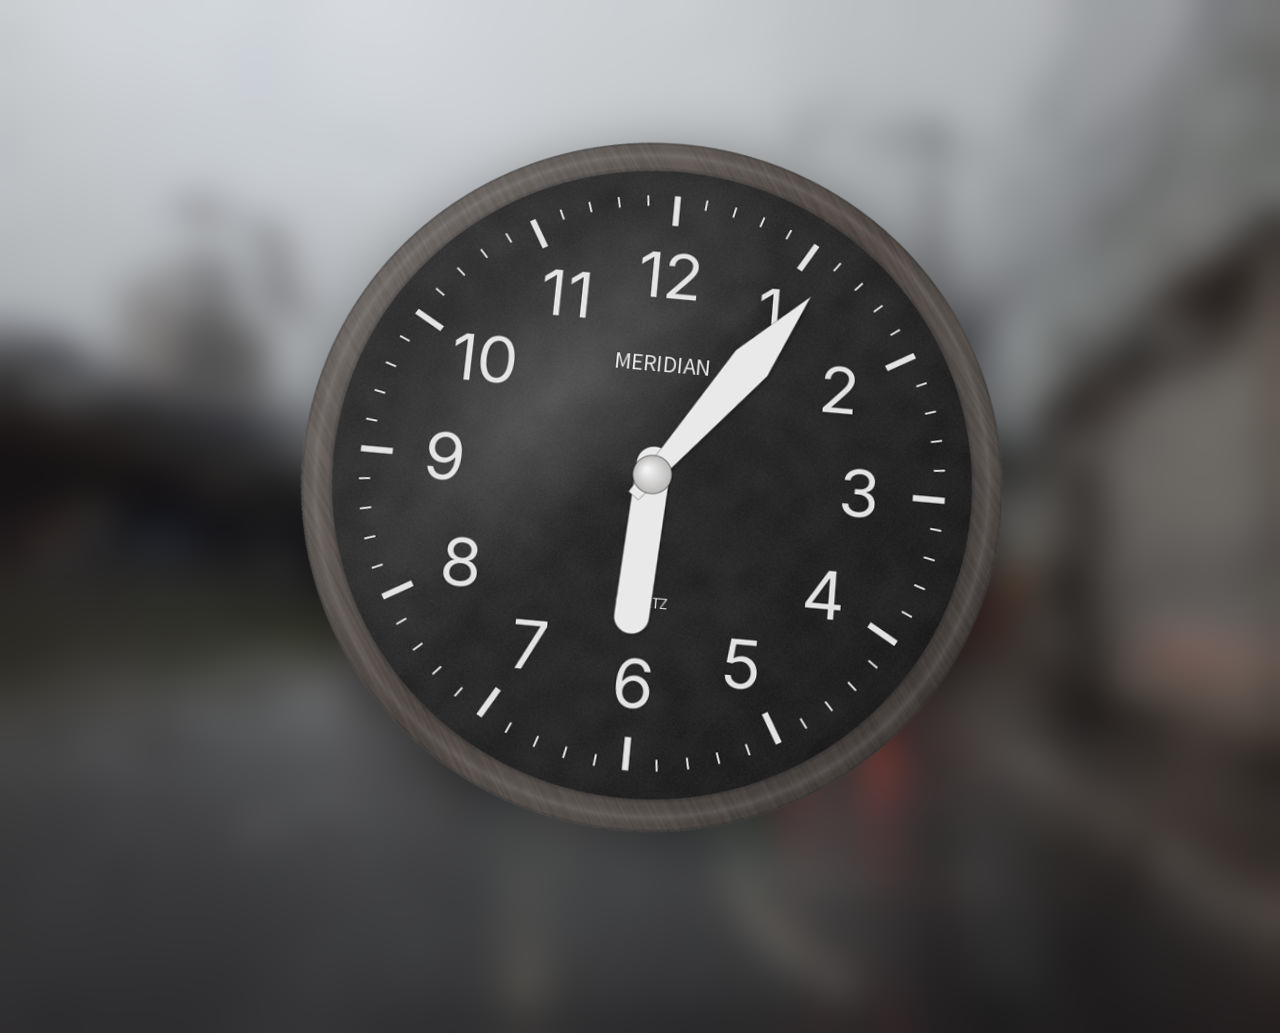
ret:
6,06
